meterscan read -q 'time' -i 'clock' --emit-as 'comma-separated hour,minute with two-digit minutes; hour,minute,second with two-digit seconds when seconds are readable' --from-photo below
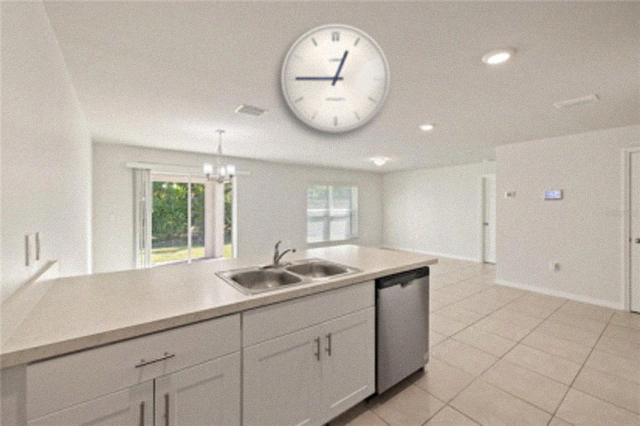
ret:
12,45
